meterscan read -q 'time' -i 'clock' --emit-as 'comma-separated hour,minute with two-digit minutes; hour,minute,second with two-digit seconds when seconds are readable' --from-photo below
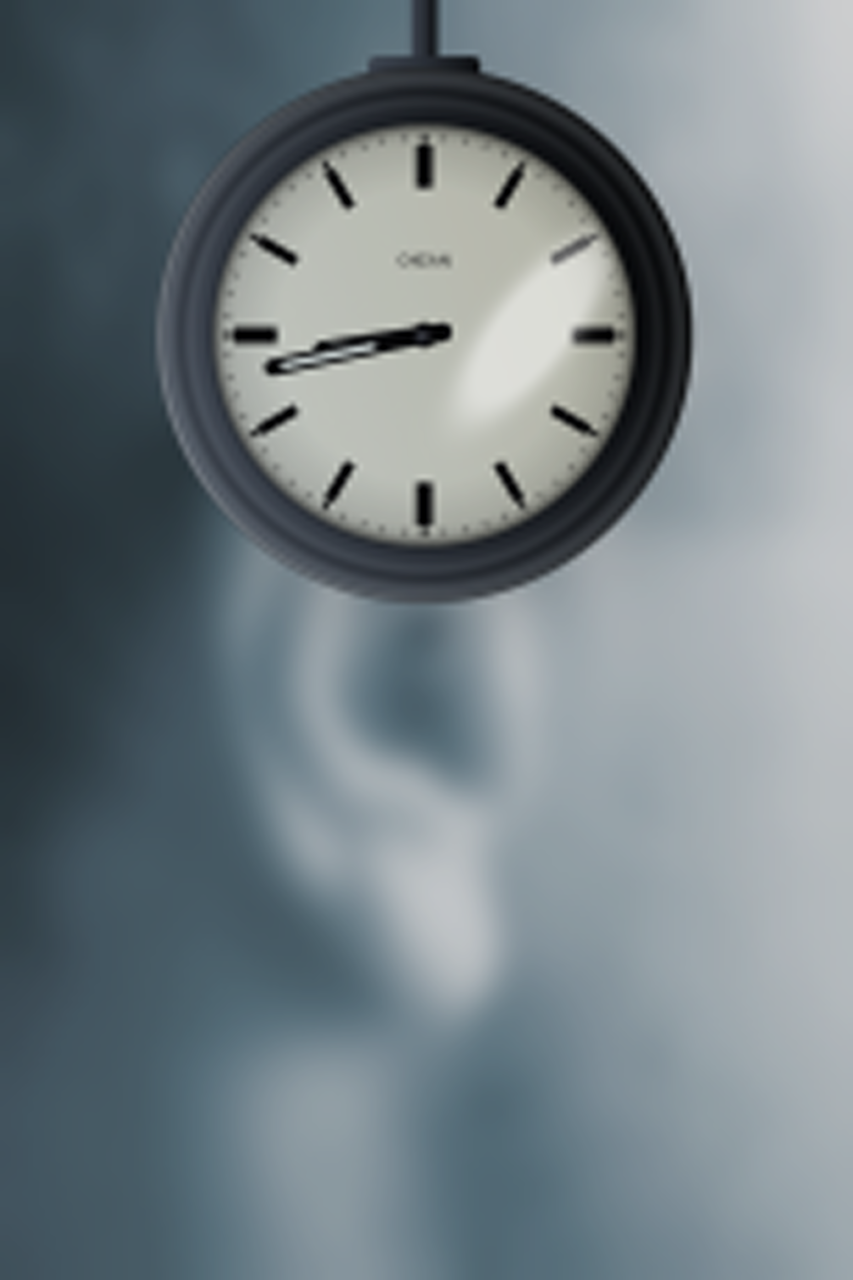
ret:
8,43
